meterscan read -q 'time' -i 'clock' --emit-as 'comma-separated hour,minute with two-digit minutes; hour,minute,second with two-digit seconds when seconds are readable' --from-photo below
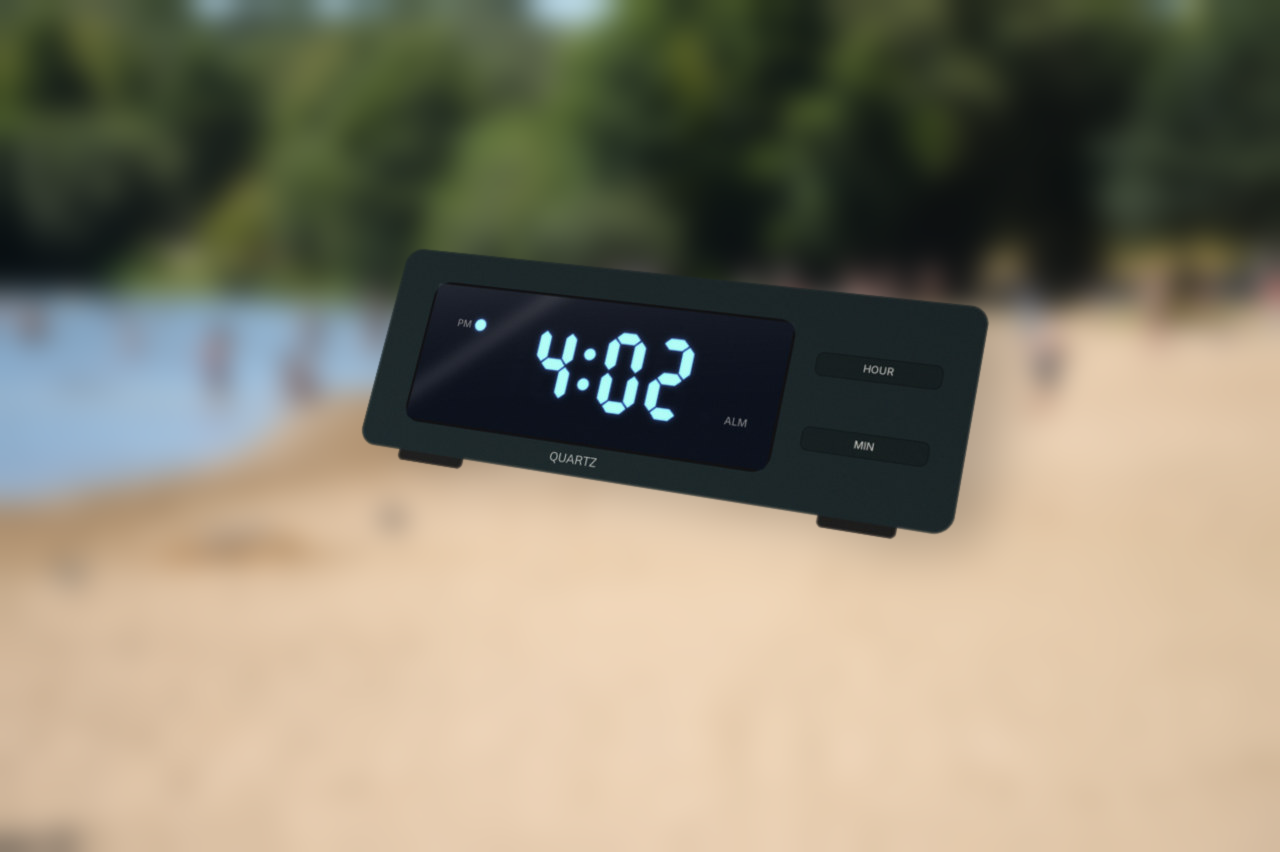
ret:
4,02
